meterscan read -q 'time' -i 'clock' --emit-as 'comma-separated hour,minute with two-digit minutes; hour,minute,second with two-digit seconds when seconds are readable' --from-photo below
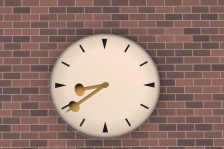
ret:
8,39
